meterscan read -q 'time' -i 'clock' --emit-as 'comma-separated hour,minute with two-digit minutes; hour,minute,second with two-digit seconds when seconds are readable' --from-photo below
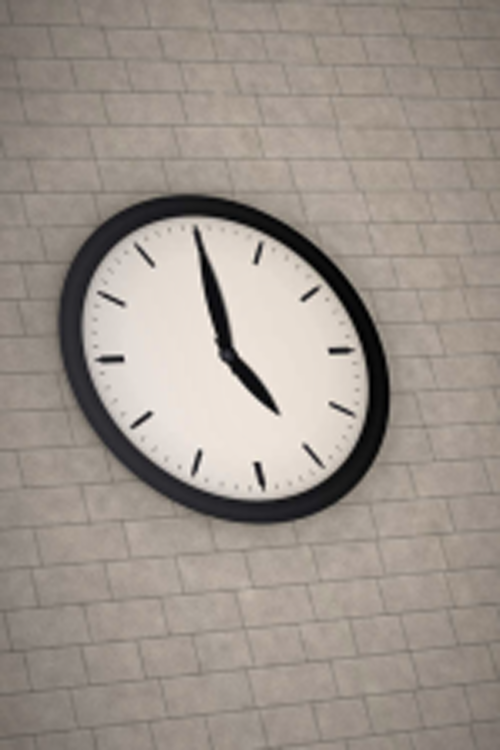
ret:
5,00
